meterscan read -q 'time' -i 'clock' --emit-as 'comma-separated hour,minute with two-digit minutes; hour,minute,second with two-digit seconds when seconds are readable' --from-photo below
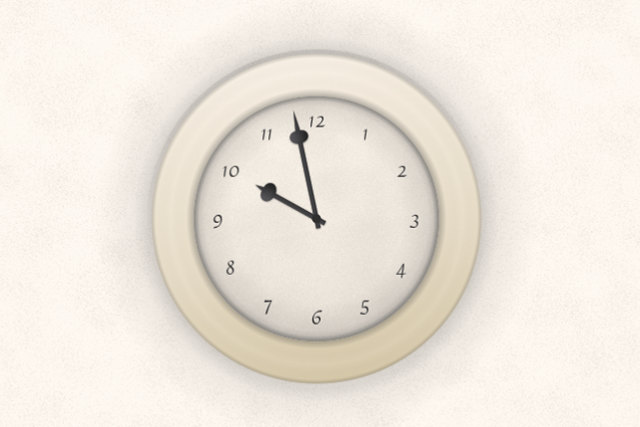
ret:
9,58
